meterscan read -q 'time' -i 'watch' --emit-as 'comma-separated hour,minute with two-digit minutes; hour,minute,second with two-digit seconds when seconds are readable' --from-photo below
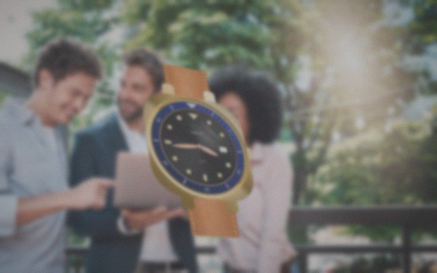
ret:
3,44
